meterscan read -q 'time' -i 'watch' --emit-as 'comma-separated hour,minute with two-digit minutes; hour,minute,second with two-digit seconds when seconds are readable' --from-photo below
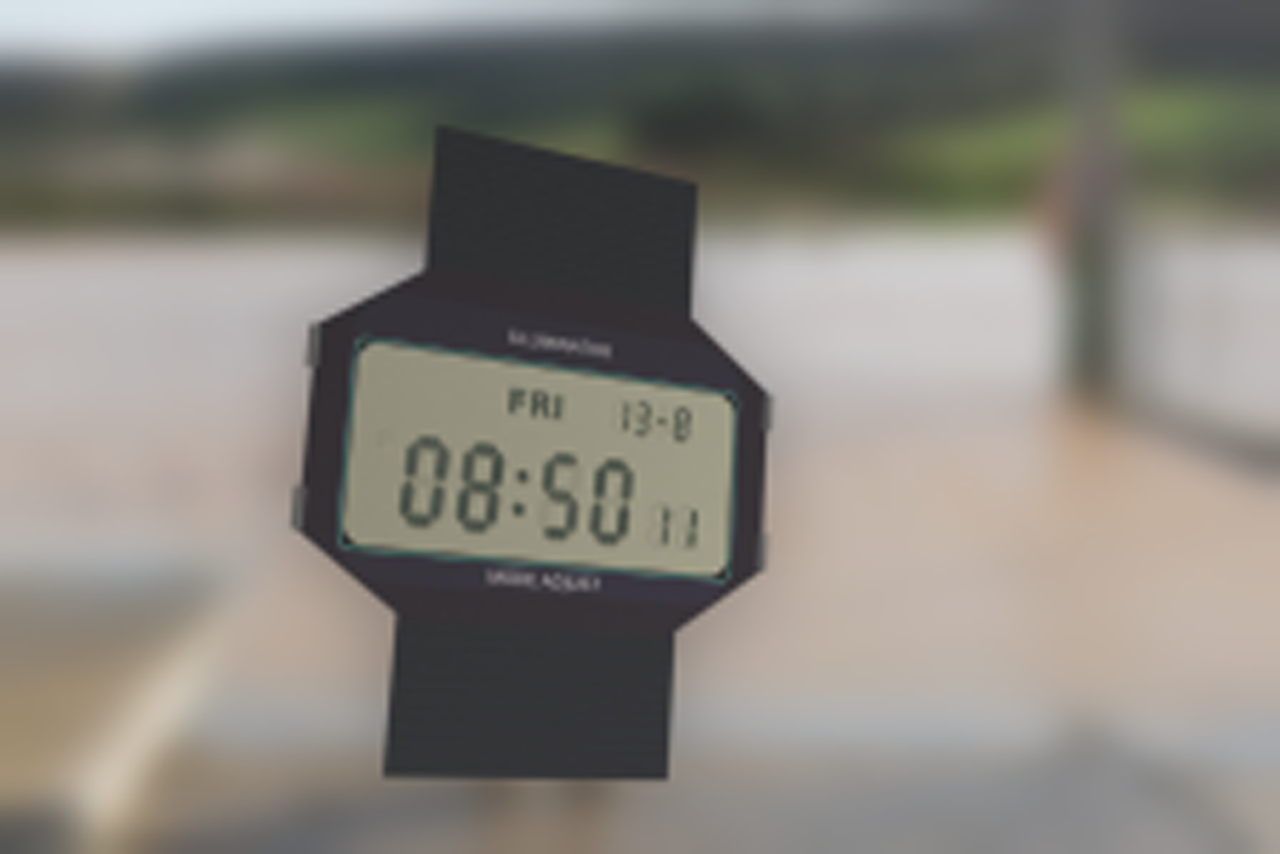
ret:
8,50,11
